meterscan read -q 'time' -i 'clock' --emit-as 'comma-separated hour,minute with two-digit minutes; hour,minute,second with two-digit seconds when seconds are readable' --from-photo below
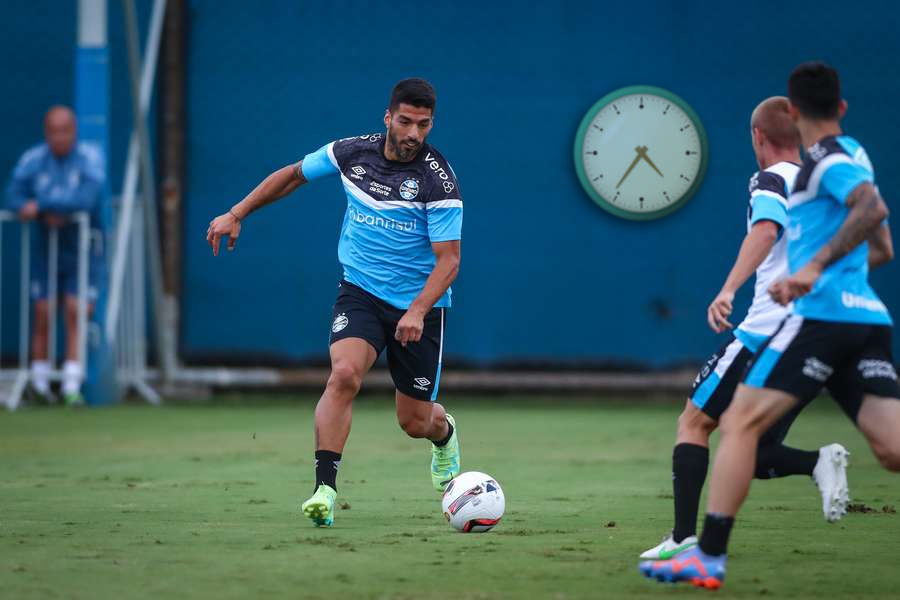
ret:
4,36
